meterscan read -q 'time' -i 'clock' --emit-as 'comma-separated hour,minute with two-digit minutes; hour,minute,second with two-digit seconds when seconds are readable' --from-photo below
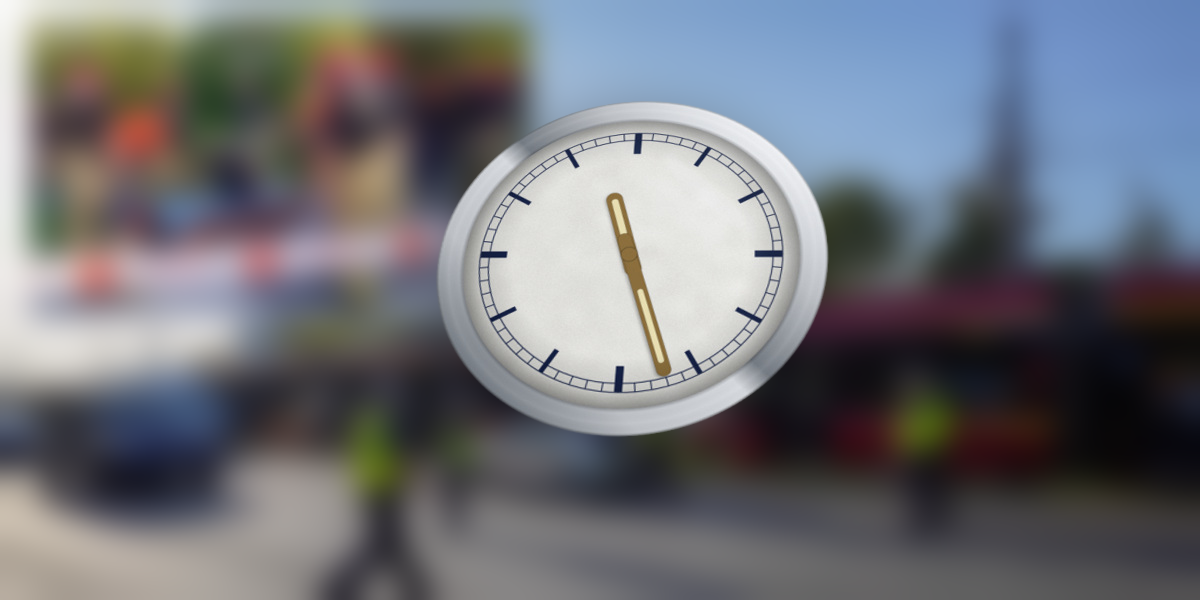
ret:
11,27
